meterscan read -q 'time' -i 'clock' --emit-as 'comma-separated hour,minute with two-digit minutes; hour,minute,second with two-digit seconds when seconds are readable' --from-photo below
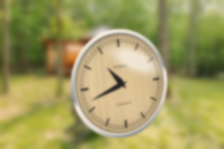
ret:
10,42
